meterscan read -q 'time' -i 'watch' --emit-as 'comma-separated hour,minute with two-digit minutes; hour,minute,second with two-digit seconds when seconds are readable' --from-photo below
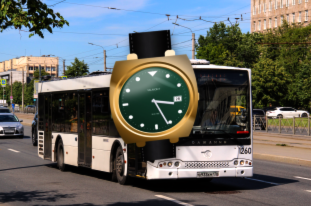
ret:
3,26
